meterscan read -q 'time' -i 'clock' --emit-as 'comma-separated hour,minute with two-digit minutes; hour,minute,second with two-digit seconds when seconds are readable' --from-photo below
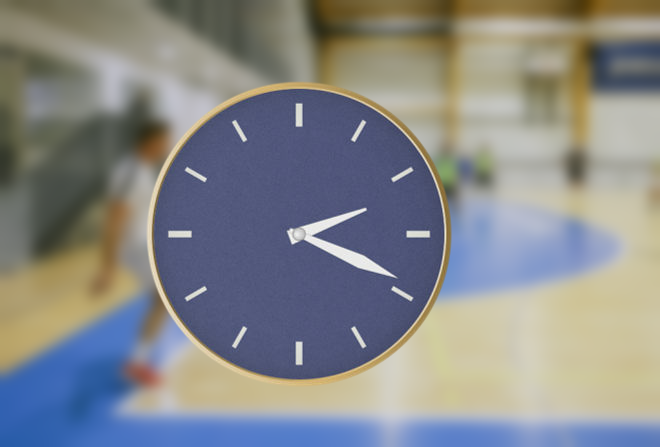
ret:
2,19
